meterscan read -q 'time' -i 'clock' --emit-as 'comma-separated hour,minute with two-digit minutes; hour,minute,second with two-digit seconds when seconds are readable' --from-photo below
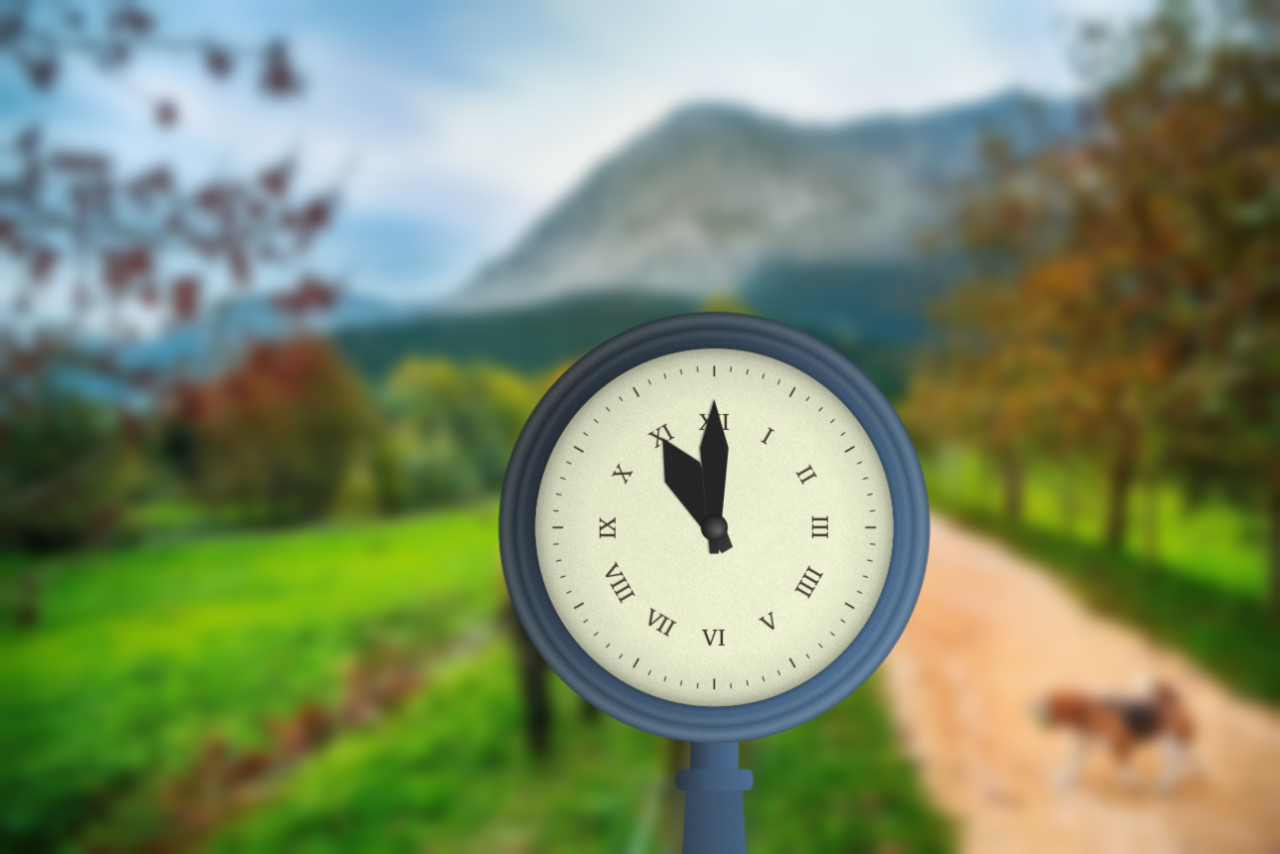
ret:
11,00
